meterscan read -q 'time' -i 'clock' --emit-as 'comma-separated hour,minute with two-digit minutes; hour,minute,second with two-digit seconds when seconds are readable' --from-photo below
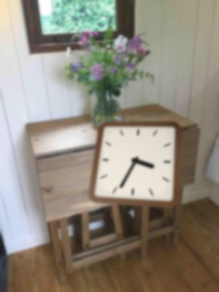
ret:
3,34
